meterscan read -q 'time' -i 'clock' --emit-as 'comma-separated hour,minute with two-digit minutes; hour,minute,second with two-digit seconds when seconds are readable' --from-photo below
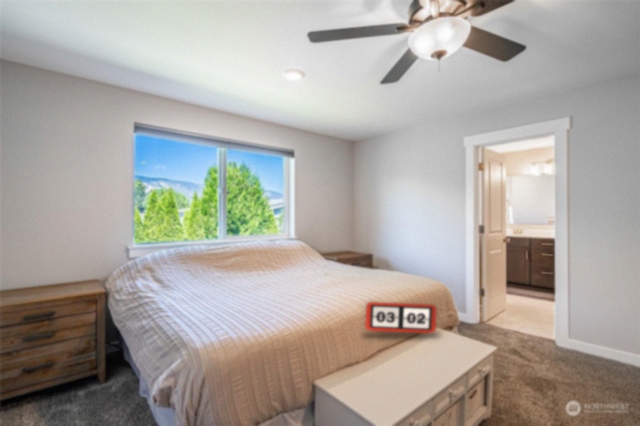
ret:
3,02
